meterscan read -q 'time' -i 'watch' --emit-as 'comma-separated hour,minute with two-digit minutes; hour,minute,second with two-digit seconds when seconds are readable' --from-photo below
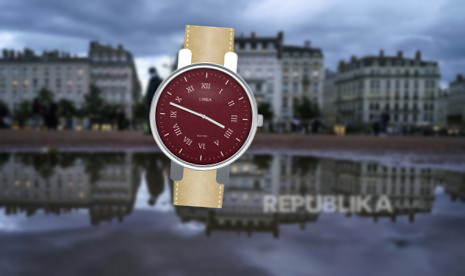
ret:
3,48
